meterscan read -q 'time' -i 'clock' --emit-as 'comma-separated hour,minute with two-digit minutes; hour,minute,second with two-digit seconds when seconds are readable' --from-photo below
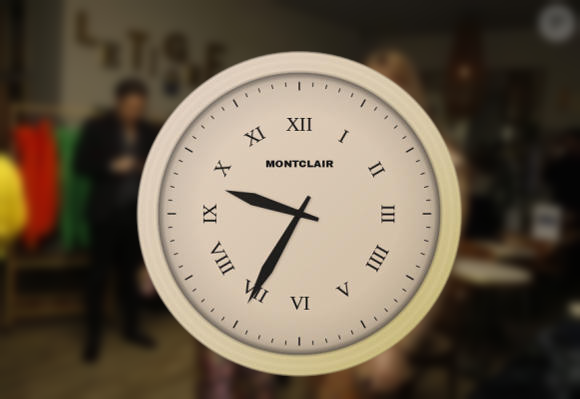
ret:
9,35
